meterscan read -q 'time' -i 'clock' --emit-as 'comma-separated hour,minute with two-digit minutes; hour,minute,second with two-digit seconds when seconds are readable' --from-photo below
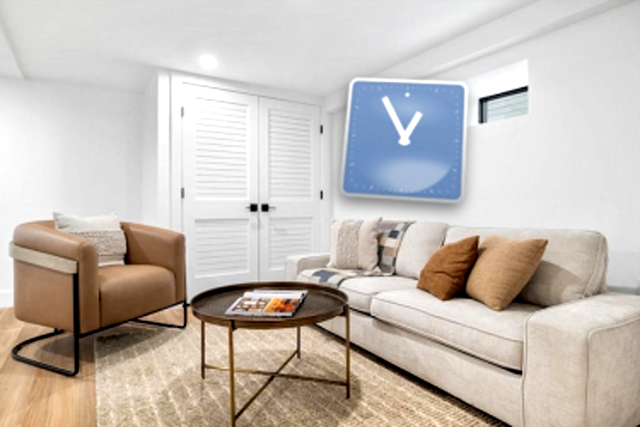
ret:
12,55
